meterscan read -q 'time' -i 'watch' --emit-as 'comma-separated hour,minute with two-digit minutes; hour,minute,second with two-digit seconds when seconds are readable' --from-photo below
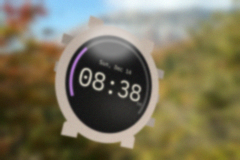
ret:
8,38
